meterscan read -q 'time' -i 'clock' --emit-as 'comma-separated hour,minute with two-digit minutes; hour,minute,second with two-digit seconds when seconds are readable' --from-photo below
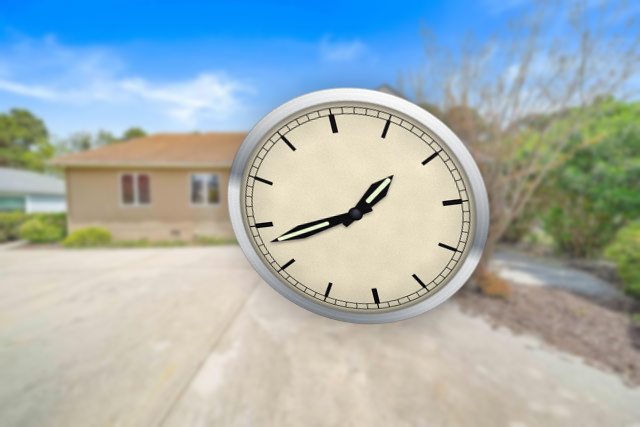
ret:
1,43
